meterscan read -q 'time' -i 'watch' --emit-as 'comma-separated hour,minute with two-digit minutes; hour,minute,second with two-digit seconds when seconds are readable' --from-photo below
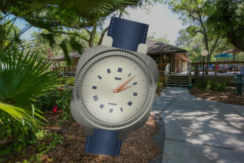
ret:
2,07
